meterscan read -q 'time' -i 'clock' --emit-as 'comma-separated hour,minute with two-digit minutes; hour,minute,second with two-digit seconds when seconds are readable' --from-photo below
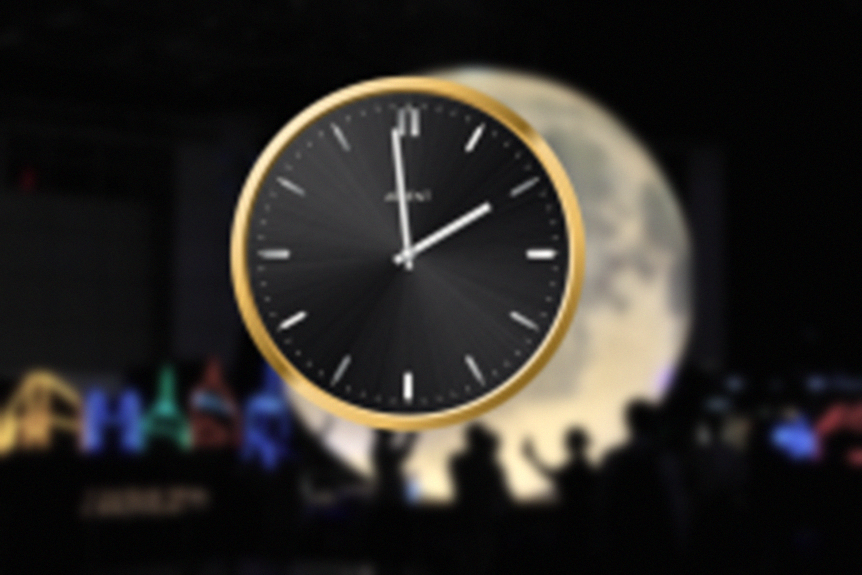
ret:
1,59
